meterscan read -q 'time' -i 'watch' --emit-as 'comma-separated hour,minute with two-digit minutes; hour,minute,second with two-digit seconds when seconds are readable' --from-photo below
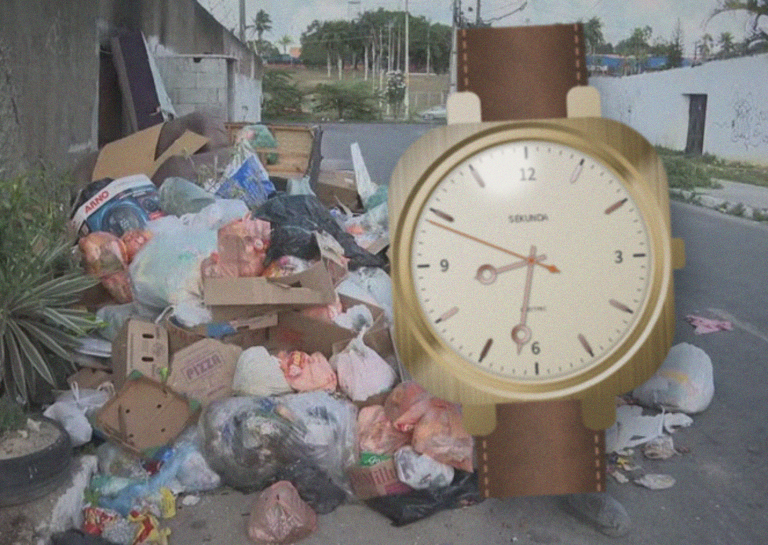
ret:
8,31,49
